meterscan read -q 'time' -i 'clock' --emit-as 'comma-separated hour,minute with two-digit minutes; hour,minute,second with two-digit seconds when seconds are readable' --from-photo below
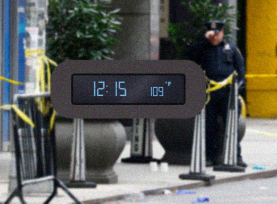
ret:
12,15
